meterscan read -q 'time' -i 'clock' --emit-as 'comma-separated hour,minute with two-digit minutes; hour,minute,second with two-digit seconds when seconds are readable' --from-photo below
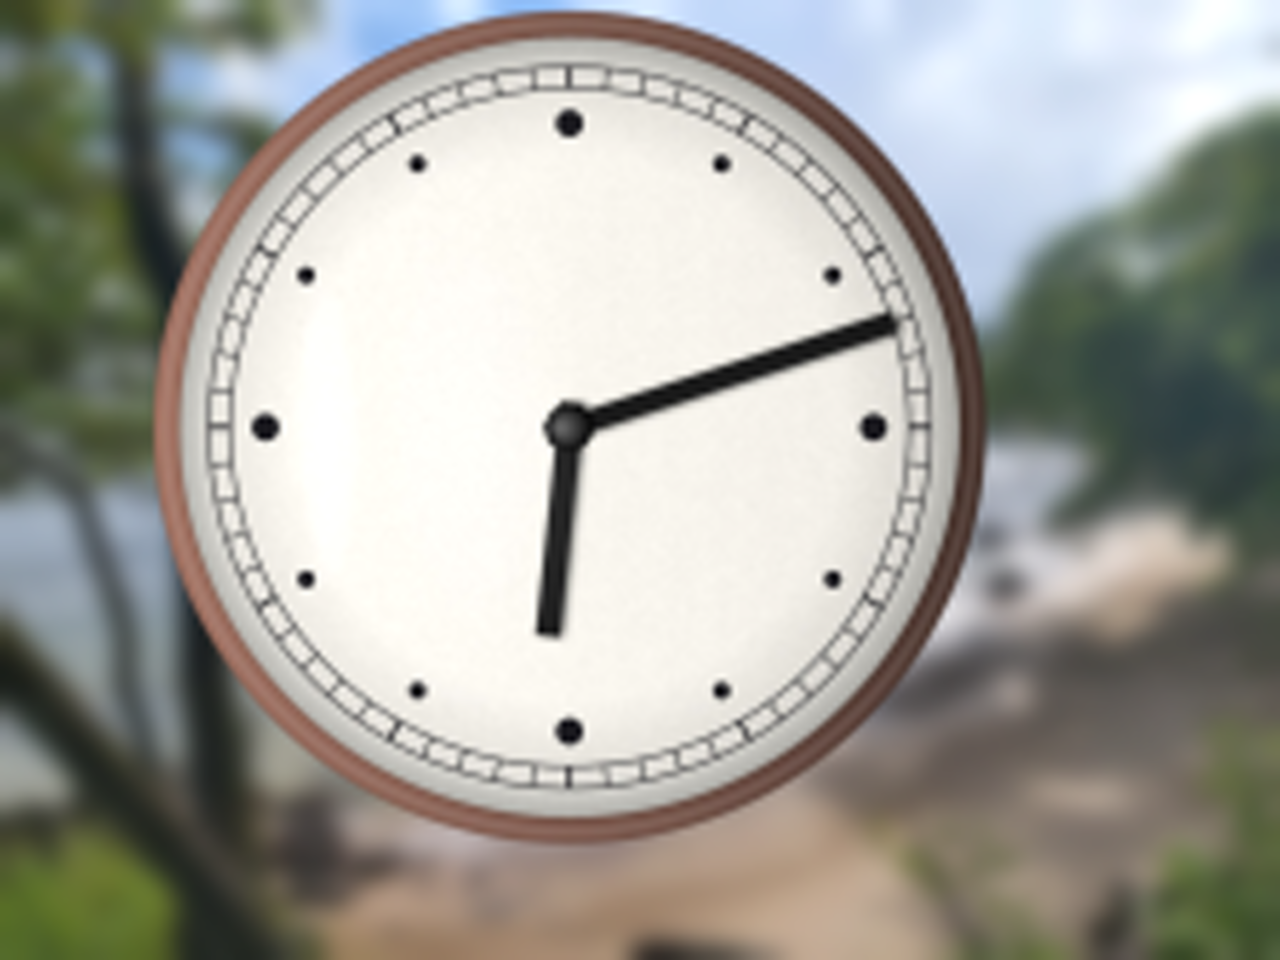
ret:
6,12
